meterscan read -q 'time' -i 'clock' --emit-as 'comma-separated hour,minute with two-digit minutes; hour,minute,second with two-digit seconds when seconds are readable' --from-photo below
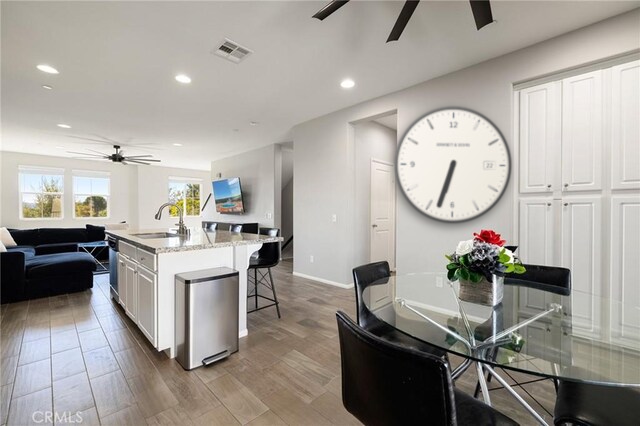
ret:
6,33
